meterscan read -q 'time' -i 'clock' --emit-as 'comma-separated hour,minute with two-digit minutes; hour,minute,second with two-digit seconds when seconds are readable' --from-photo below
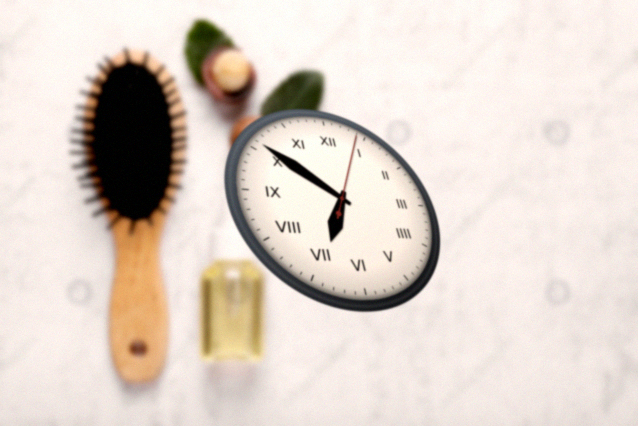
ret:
6,51,04
